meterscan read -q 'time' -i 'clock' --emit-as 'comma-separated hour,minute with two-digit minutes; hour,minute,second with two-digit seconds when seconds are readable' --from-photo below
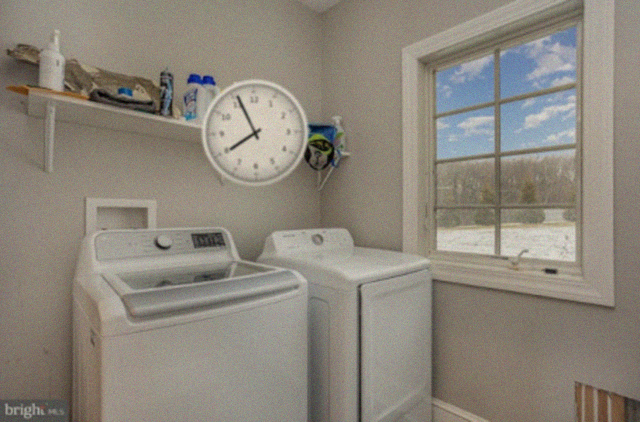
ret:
7,56
